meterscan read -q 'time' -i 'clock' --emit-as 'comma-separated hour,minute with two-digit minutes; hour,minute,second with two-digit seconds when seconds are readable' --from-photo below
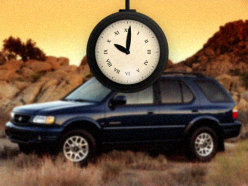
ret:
10,01
